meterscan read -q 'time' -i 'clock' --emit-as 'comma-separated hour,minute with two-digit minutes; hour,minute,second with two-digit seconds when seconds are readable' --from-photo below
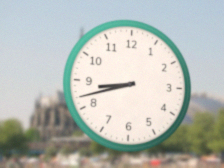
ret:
8,42
